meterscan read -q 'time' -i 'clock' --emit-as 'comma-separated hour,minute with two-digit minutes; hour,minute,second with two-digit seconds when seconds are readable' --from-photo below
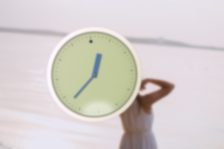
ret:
12,38
